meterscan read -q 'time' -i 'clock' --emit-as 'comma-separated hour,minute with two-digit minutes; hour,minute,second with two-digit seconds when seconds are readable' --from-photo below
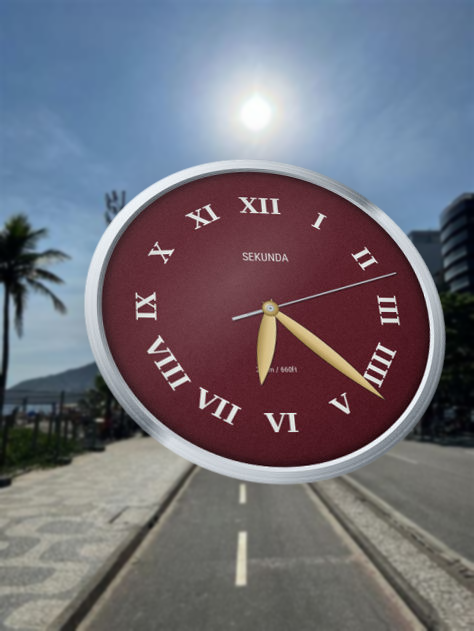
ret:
6,22,12
